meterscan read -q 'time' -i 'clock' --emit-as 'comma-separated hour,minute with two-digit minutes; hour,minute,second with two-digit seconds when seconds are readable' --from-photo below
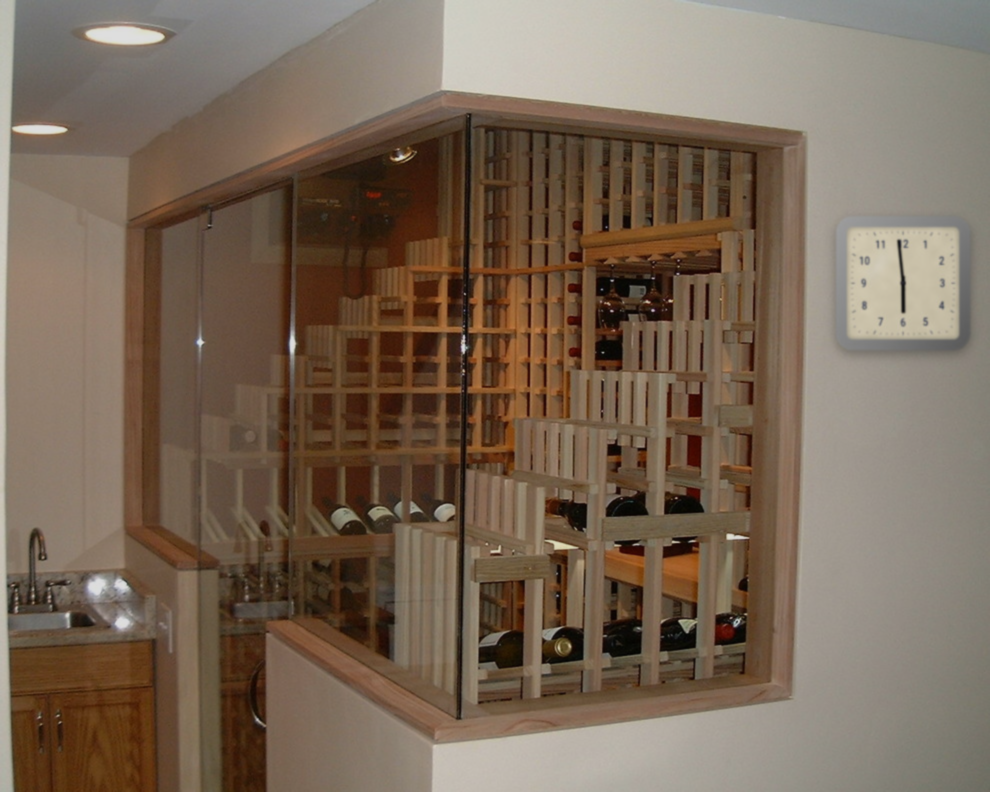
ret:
5,59
